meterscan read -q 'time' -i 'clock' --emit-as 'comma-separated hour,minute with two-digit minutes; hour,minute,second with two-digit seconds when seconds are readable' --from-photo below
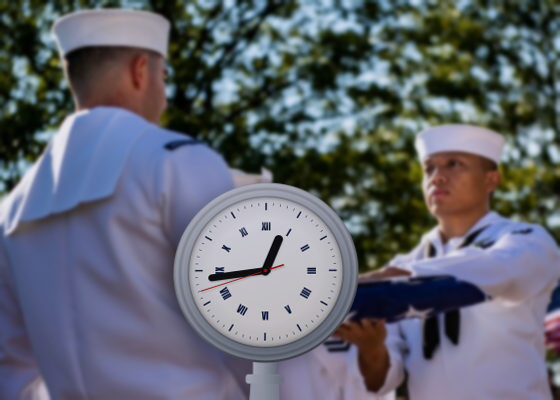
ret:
12,43,42
